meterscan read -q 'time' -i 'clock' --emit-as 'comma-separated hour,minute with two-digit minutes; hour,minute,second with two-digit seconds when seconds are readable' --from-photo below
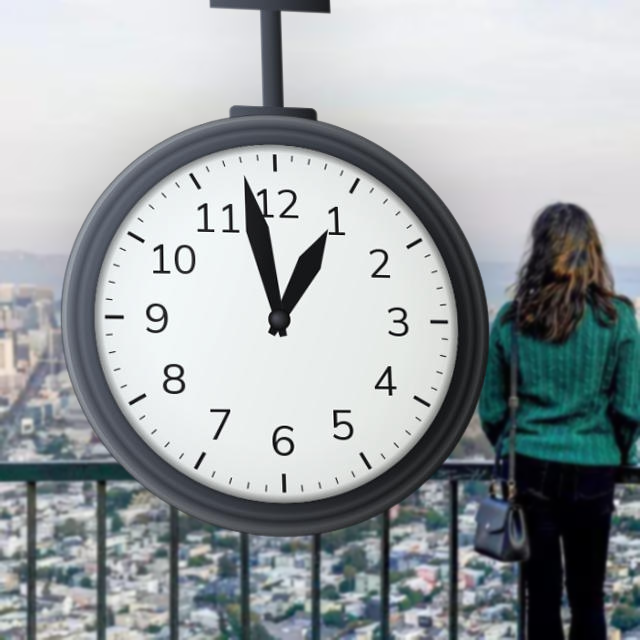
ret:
12,58
